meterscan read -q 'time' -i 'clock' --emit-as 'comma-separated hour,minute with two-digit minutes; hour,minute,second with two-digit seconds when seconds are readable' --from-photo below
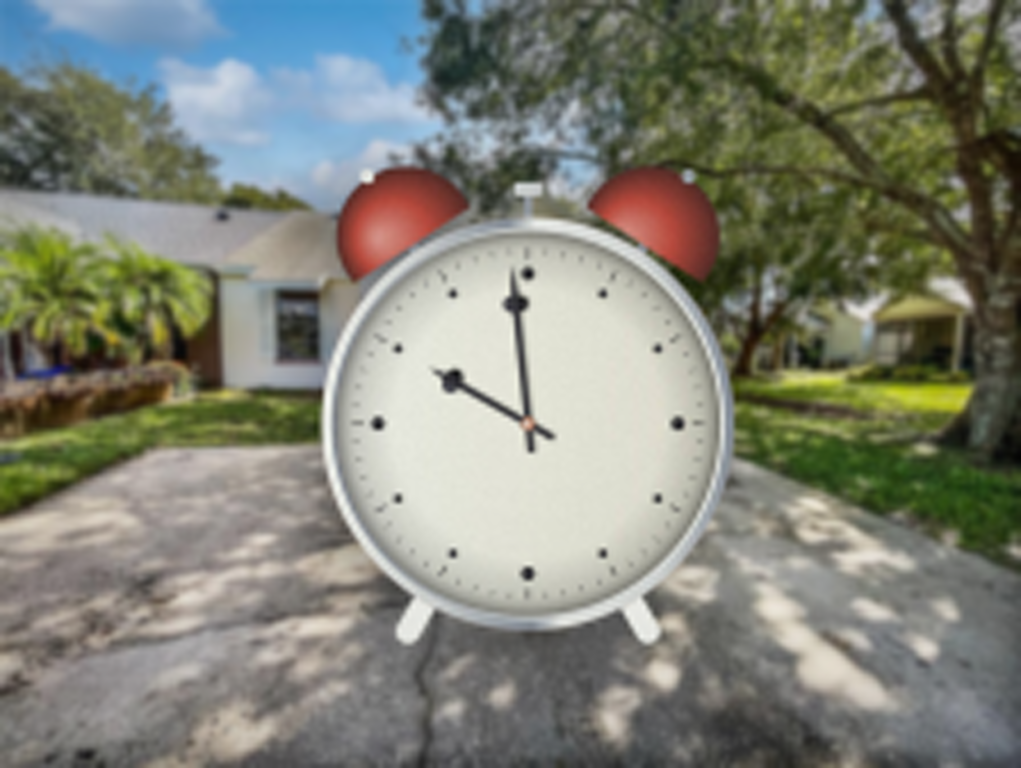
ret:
9,59
